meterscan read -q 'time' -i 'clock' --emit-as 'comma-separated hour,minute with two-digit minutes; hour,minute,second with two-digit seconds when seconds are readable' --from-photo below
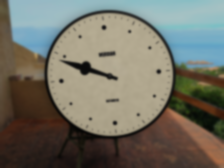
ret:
9,49
